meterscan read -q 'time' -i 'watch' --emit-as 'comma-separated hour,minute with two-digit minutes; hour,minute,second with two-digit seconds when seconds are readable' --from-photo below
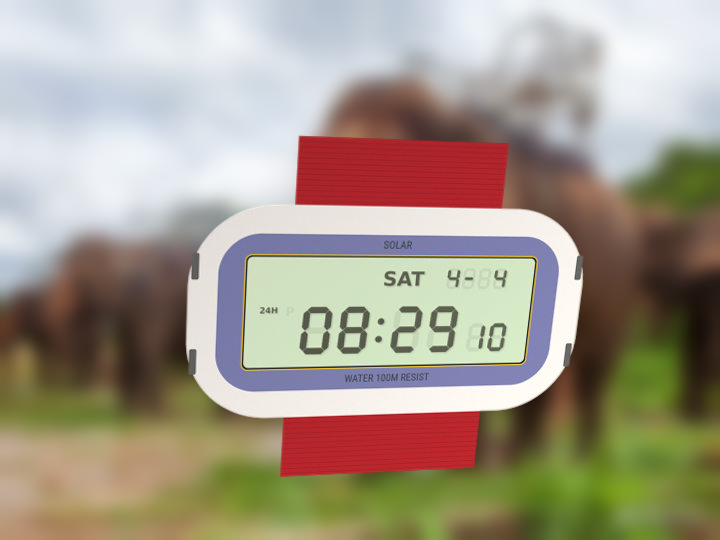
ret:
8,29,10
